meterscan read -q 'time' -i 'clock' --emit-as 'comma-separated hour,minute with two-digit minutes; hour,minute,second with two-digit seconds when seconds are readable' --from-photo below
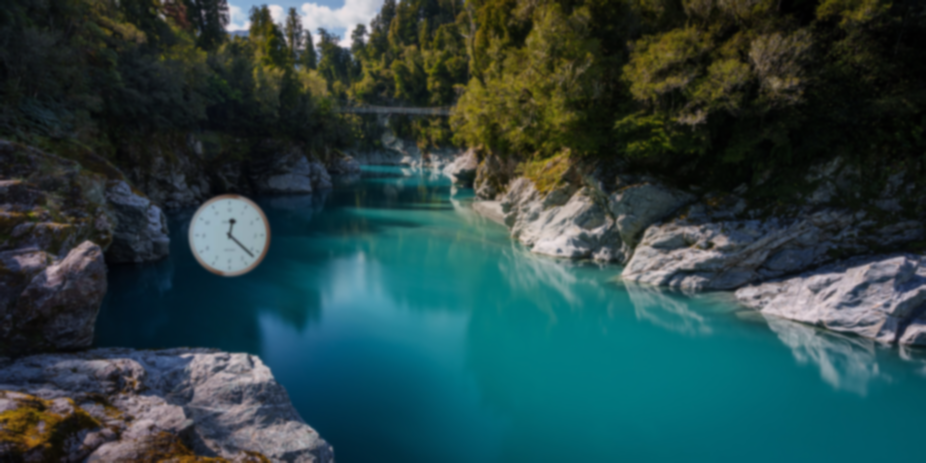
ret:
12,22
